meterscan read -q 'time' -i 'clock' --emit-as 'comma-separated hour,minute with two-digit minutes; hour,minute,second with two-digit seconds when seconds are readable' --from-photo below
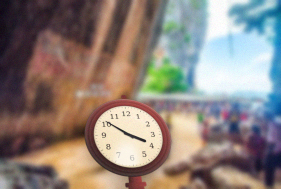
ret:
3,51
